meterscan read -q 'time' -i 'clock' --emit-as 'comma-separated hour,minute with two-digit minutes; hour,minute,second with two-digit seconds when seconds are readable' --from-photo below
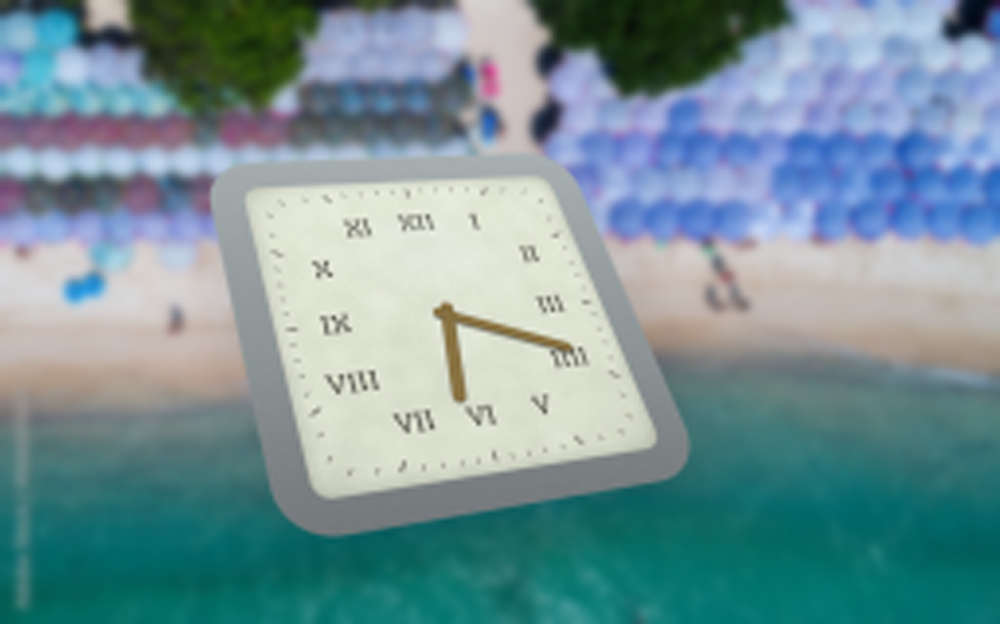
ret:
6,19
